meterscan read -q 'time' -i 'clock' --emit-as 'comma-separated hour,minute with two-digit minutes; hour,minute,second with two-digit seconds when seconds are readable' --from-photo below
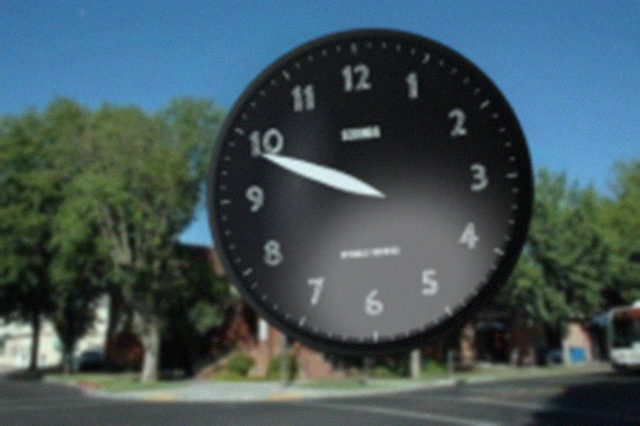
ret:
9,49
